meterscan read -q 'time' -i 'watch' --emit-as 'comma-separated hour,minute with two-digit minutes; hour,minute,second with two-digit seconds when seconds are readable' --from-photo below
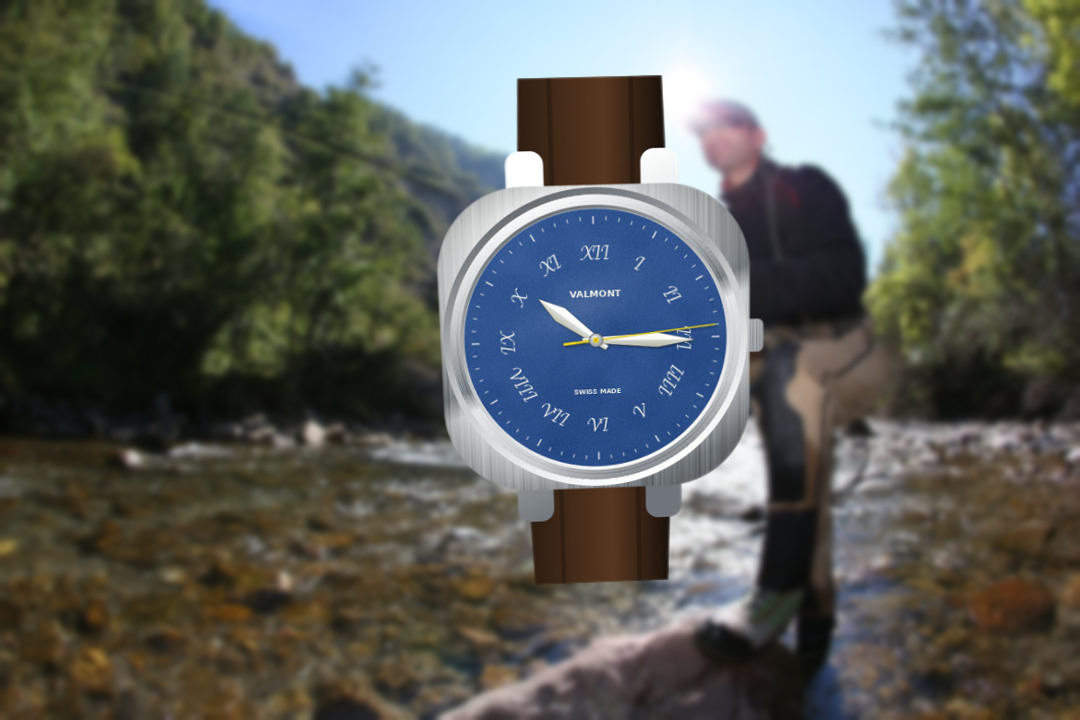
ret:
10,15,14
